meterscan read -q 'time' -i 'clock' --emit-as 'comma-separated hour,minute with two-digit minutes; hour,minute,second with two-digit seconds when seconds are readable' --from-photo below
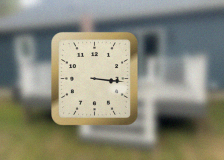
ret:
3,16
